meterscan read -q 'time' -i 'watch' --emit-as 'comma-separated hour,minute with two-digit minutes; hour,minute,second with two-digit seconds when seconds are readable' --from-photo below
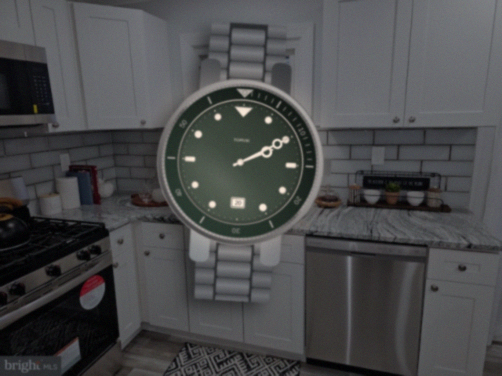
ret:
2,10
